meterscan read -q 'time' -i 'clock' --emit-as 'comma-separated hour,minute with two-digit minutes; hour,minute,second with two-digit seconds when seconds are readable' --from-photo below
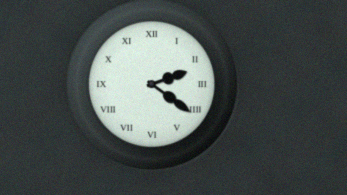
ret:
2,21
